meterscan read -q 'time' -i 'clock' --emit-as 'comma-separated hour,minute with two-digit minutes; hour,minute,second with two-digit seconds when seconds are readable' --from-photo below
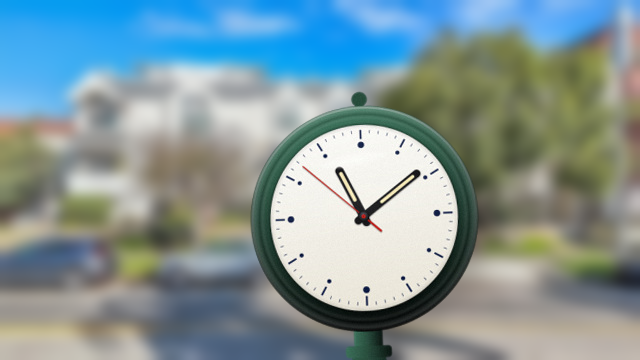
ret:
11,08,52
